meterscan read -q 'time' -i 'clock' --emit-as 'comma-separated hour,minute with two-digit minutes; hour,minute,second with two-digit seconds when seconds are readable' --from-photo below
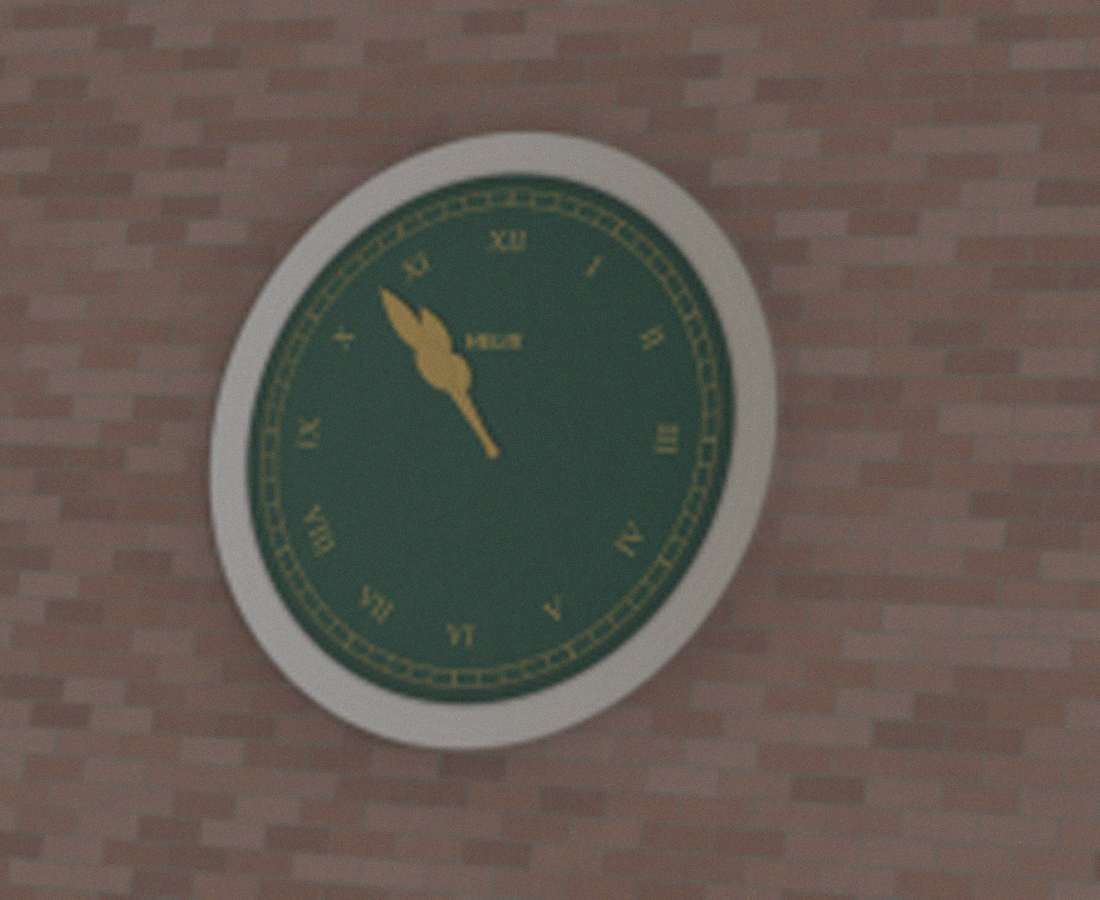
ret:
10,53
